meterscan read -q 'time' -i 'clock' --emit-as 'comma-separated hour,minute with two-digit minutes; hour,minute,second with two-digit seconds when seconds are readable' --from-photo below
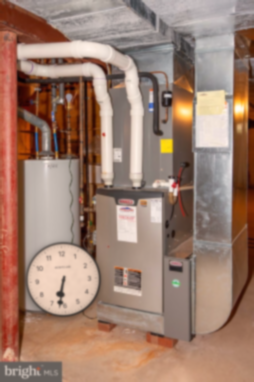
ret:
6,32
